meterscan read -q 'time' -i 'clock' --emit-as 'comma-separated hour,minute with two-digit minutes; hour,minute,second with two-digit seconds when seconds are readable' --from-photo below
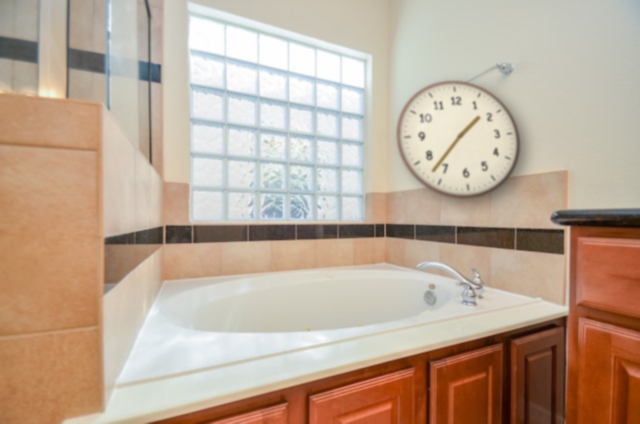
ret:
1,37
